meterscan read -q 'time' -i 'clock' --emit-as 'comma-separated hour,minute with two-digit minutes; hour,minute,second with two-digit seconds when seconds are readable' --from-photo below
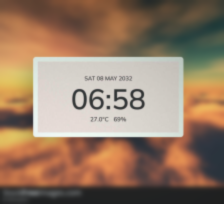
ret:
6,58
